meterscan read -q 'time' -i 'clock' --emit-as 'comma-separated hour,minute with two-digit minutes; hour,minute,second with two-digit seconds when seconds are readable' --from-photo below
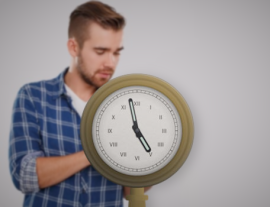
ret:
4,58
